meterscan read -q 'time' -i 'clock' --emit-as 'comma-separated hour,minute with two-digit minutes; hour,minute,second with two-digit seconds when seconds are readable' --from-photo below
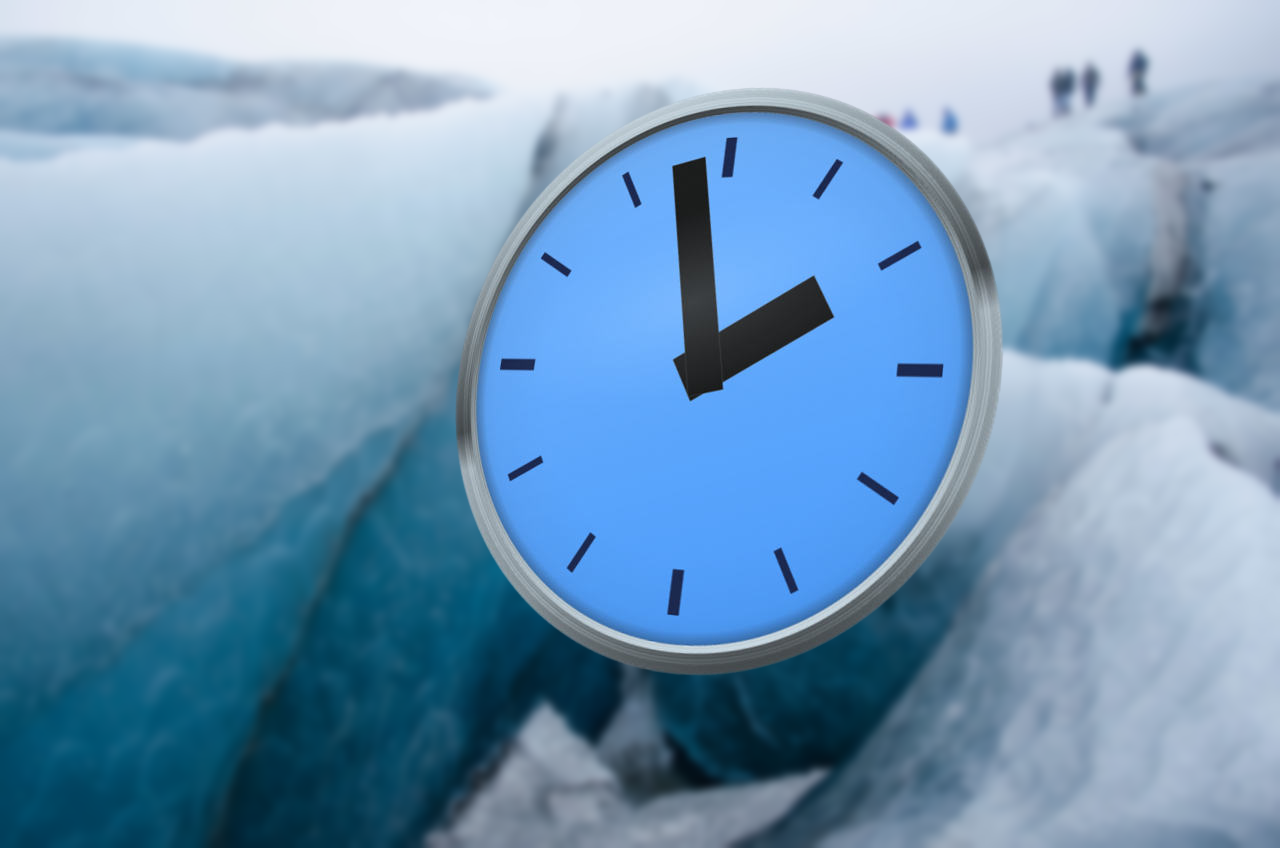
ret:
1,58
